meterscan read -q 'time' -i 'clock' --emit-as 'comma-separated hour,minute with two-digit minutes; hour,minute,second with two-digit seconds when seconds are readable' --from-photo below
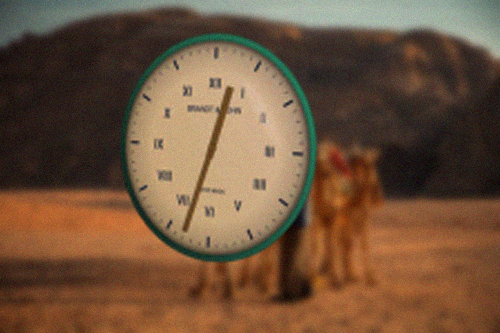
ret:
12,33
